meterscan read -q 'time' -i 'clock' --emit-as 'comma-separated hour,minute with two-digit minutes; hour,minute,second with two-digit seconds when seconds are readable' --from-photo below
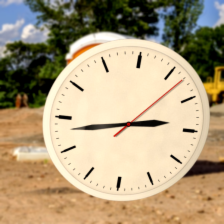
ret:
2,43,07
